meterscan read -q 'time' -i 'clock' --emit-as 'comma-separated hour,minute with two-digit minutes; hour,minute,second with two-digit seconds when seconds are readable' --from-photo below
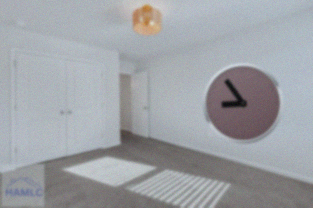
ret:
8,54
